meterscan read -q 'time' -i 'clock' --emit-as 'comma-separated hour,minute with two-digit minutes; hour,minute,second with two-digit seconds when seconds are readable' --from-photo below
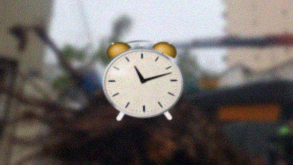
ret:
11,12
